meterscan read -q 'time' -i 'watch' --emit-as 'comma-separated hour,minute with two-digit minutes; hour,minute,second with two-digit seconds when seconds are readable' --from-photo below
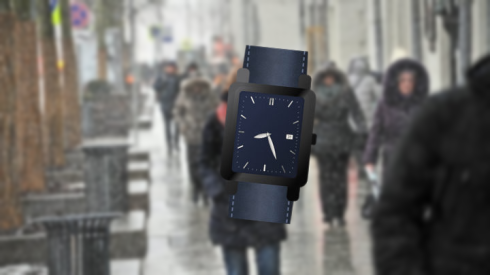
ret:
8,26
